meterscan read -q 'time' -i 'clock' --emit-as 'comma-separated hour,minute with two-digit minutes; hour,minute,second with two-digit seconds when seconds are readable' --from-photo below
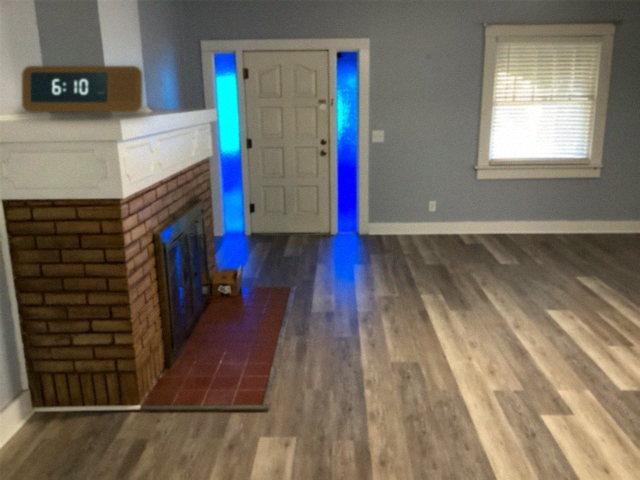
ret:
6,10
